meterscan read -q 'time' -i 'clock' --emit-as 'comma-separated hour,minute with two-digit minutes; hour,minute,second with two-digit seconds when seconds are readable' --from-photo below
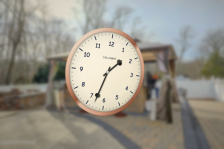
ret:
1,33
